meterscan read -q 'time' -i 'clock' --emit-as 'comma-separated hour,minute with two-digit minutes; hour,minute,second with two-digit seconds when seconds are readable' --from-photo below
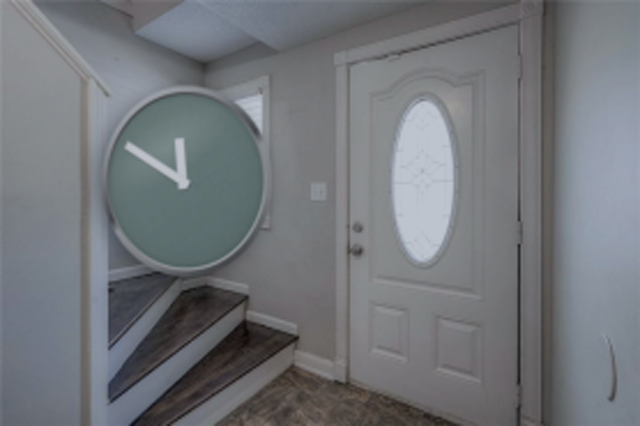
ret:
11,50
